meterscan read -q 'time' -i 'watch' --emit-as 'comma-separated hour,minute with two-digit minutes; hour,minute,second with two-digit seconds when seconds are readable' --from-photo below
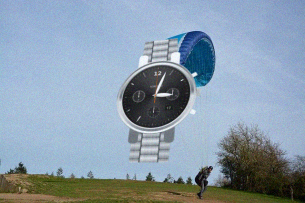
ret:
3,03
